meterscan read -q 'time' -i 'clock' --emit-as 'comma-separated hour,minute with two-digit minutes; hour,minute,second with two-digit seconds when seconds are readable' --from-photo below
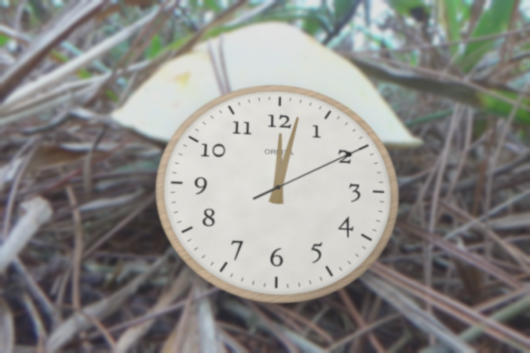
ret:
12,02,10
